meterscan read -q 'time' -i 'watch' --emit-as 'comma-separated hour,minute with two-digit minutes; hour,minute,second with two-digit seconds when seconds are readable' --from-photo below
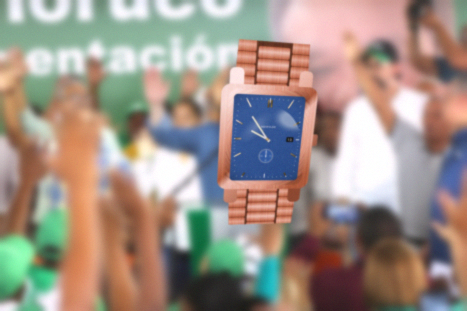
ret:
9,54
